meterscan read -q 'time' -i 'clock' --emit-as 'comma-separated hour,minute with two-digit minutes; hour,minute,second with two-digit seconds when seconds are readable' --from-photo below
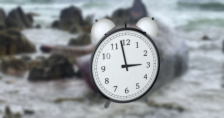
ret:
2,58
